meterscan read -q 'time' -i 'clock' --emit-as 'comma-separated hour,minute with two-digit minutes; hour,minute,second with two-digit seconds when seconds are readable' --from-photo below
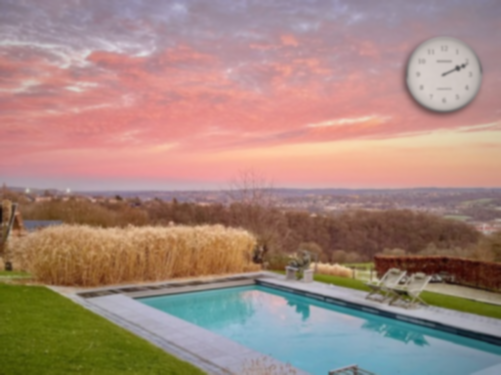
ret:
2,11
